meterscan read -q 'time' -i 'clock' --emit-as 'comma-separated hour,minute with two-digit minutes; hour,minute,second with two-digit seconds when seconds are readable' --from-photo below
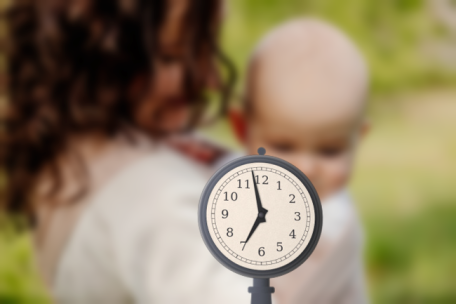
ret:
6,58
